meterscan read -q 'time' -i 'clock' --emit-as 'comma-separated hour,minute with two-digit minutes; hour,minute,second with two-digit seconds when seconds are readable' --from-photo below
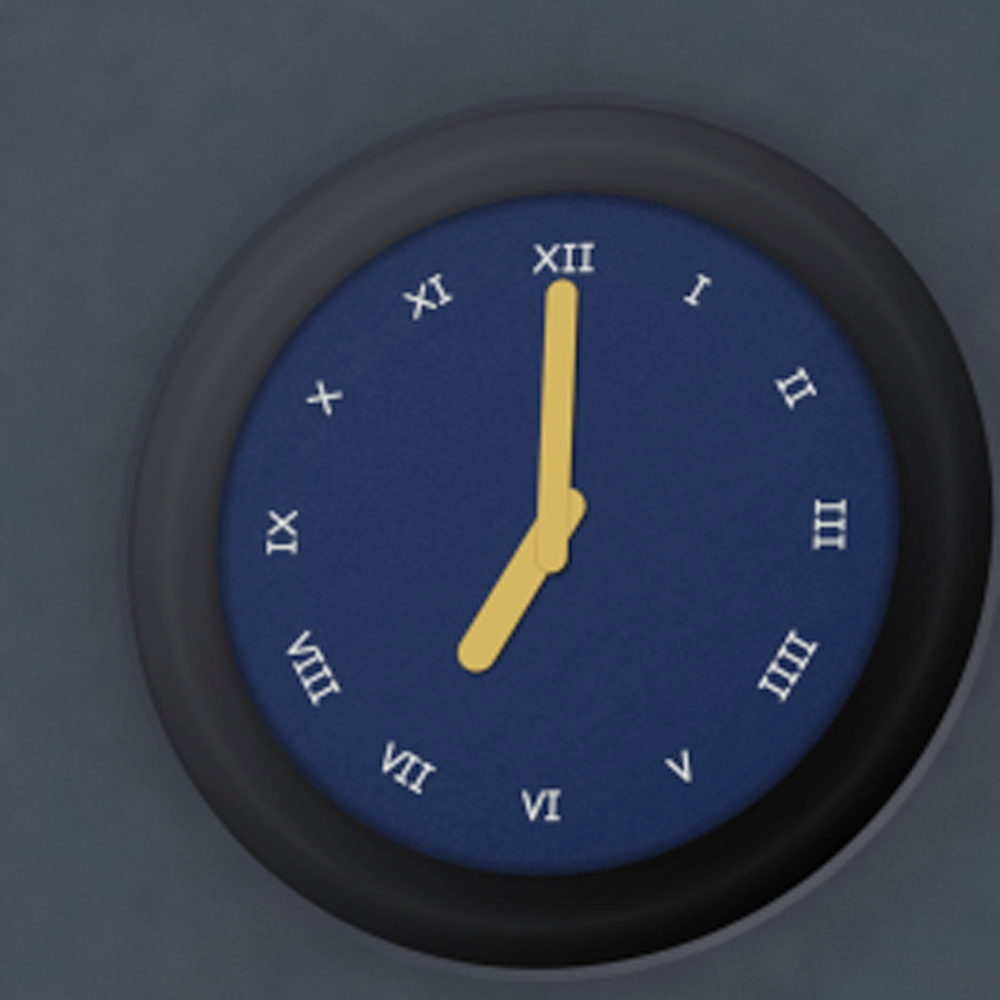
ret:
7,00
